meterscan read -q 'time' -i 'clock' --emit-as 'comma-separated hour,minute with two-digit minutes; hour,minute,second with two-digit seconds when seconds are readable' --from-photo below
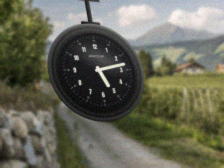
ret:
5,13
